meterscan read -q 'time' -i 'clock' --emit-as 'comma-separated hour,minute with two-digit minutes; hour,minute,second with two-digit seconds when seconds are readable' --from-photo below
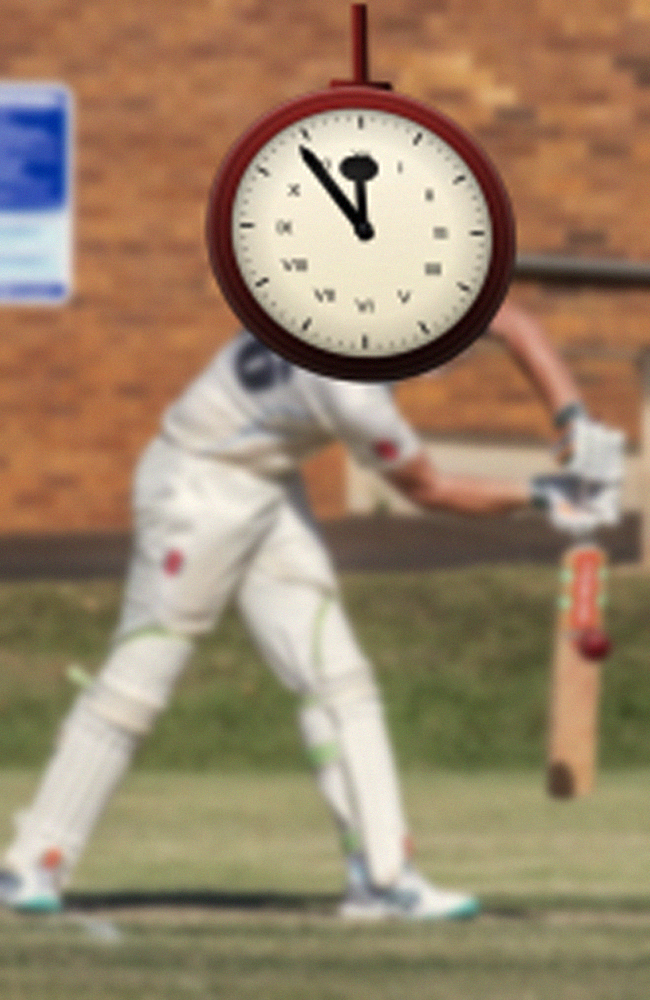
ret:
11,54
